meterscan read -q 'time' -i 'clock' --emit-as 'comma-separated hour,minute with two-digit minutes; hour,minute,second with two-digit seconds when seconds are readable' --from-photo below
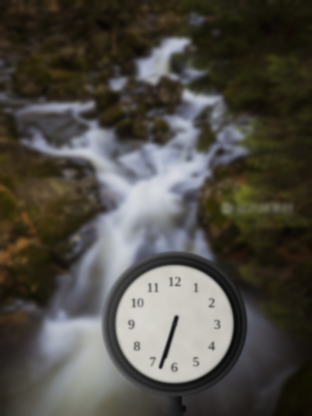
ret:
6,33
